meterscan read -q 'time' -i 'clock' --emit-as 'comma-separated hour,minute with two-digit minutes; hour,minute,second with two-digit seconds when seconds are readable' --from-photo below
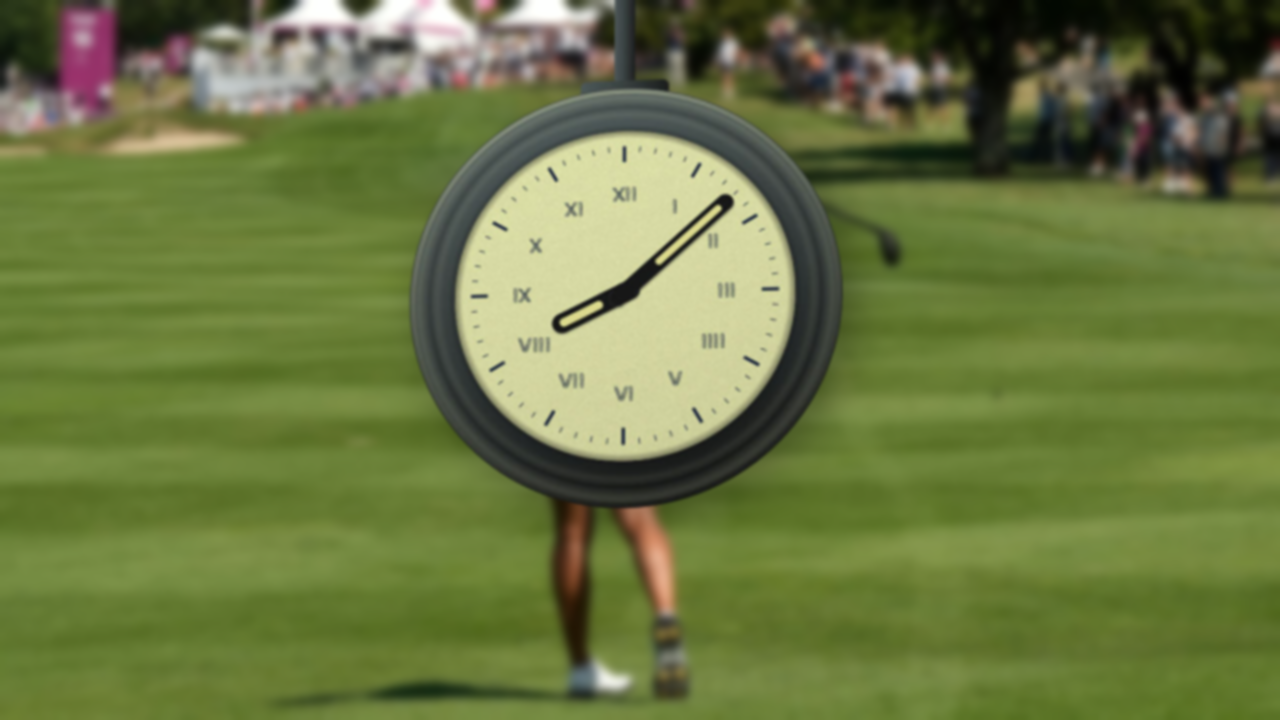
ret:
8,08
